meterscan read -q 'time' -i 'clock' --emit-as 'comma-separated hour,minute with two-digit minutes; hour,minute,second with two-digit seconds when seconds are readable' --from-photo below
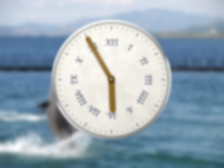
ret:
5,55
